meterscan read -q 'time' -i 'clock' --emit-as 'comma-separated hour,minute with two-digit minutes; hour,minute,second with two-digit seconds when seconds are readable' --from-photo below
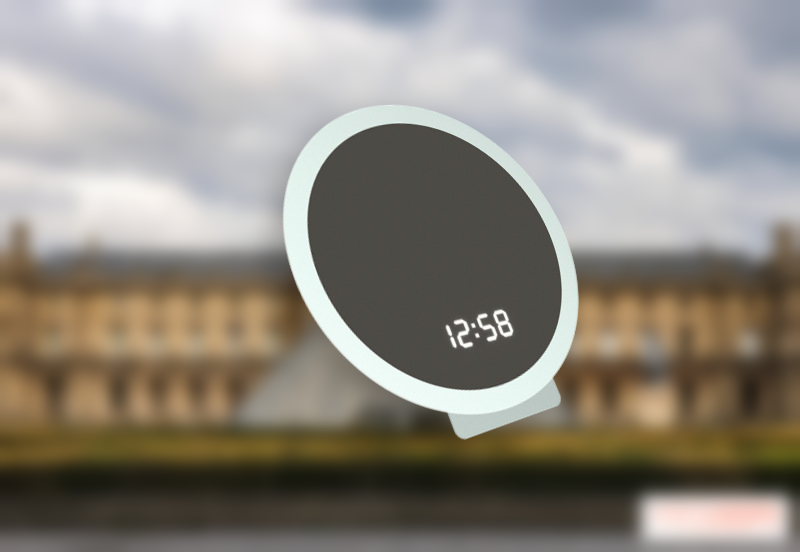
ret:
12,58
